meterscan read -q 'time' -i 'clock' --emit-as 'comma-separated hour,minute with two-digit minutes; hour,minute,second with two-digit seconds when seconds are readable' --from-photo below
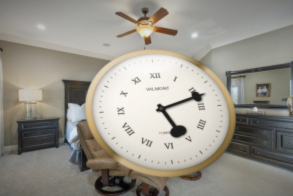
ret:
5,12
